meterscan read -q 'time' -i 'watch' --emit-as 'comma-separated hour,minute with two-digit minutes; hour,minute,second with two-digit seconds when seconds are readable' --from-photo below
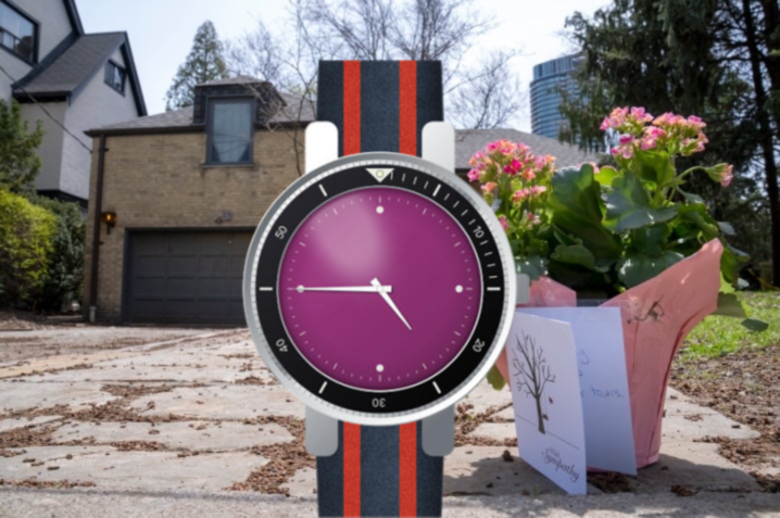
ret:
4,45
